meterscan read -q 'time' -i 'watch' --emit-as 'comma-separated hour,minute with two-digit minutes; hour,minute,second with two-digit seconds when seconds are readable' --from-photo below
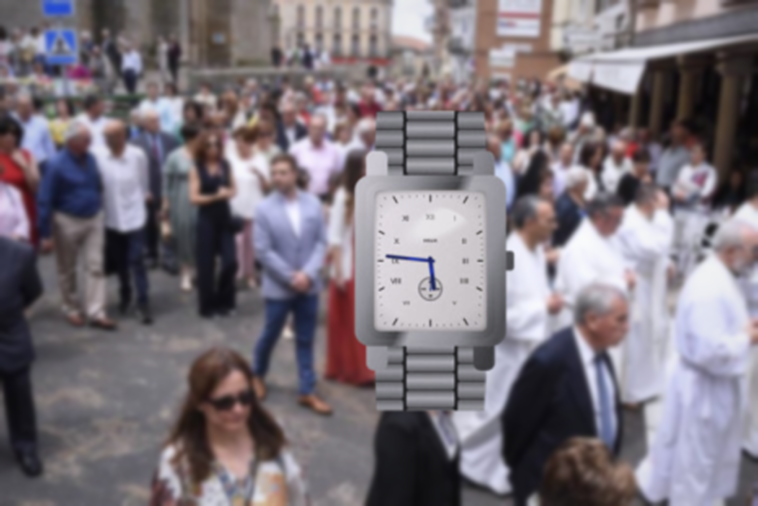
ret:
5,46
